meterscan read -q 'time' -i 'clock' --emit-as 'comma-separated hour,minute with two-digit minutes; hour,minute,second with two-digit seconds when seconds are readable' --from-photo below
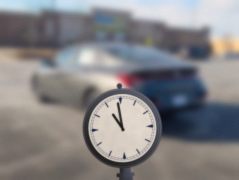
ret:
10,59
